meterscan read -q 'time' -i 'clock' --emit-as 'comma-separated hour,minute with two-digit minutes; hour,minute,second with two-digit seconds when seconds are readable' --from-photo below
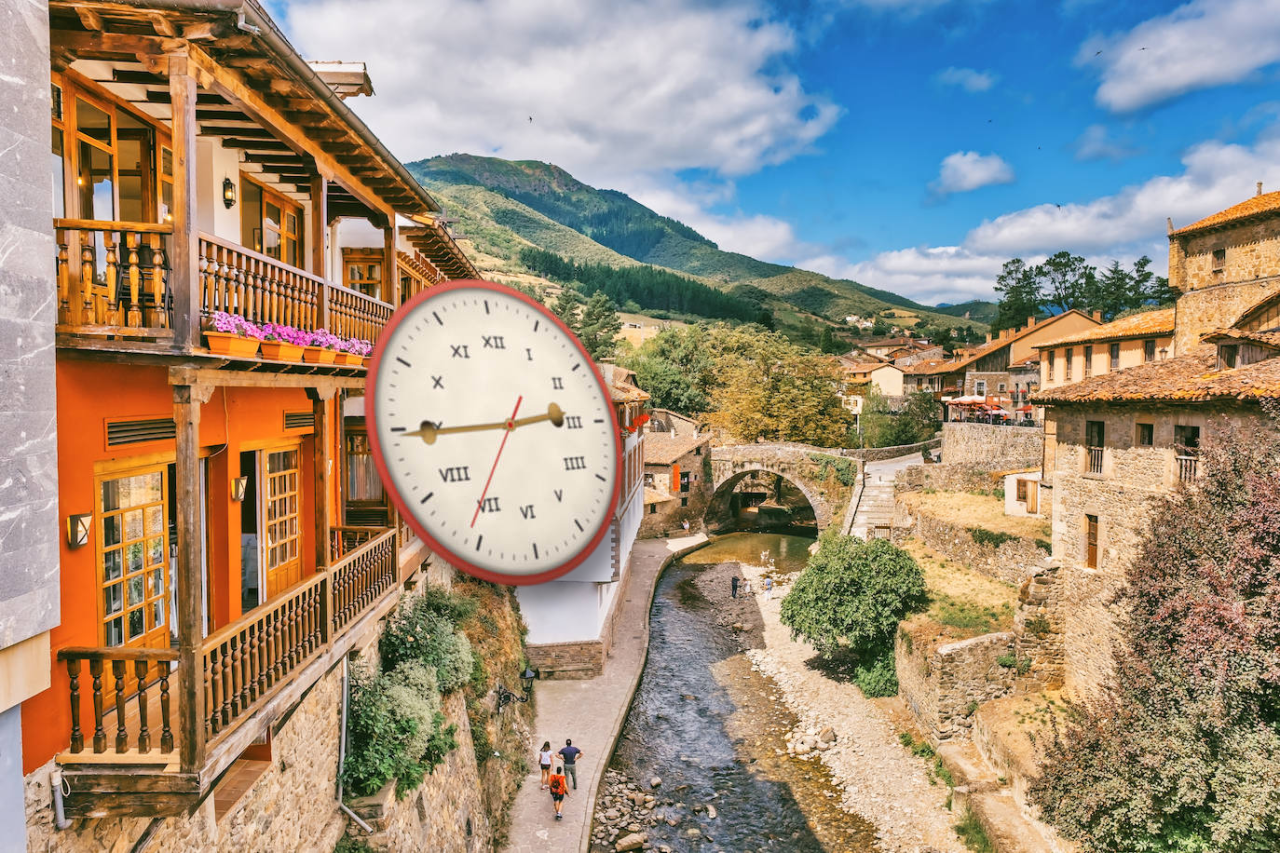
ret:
2,44,36
